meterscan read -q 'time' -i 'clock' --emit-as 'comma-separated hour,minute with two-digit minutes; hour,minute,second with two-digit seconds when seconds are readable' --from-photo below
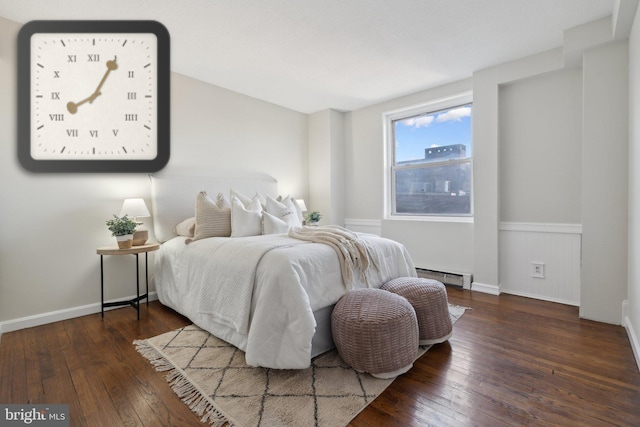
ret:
8,05
